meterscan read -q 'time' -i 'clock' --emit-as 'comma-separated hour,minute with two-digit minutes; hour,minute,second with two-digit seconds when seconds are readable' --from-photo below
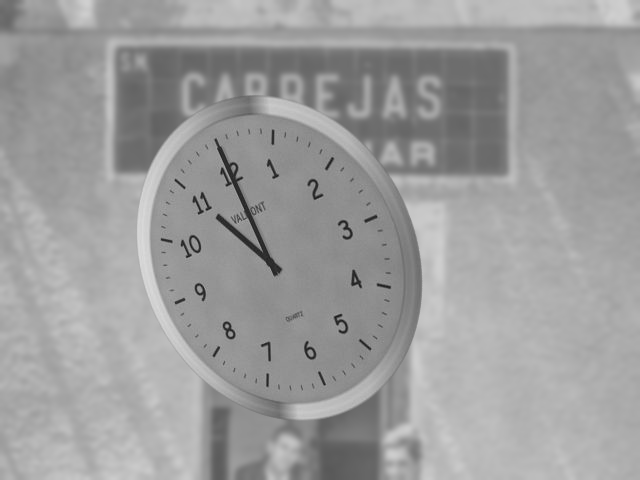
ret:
11,00
